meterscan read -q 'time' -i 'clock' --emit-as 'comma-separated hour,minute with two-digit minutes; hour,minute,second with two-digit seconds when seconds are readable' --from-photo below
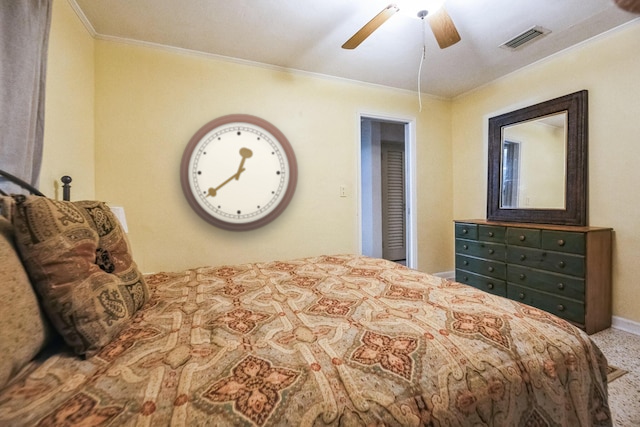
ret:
12,39
